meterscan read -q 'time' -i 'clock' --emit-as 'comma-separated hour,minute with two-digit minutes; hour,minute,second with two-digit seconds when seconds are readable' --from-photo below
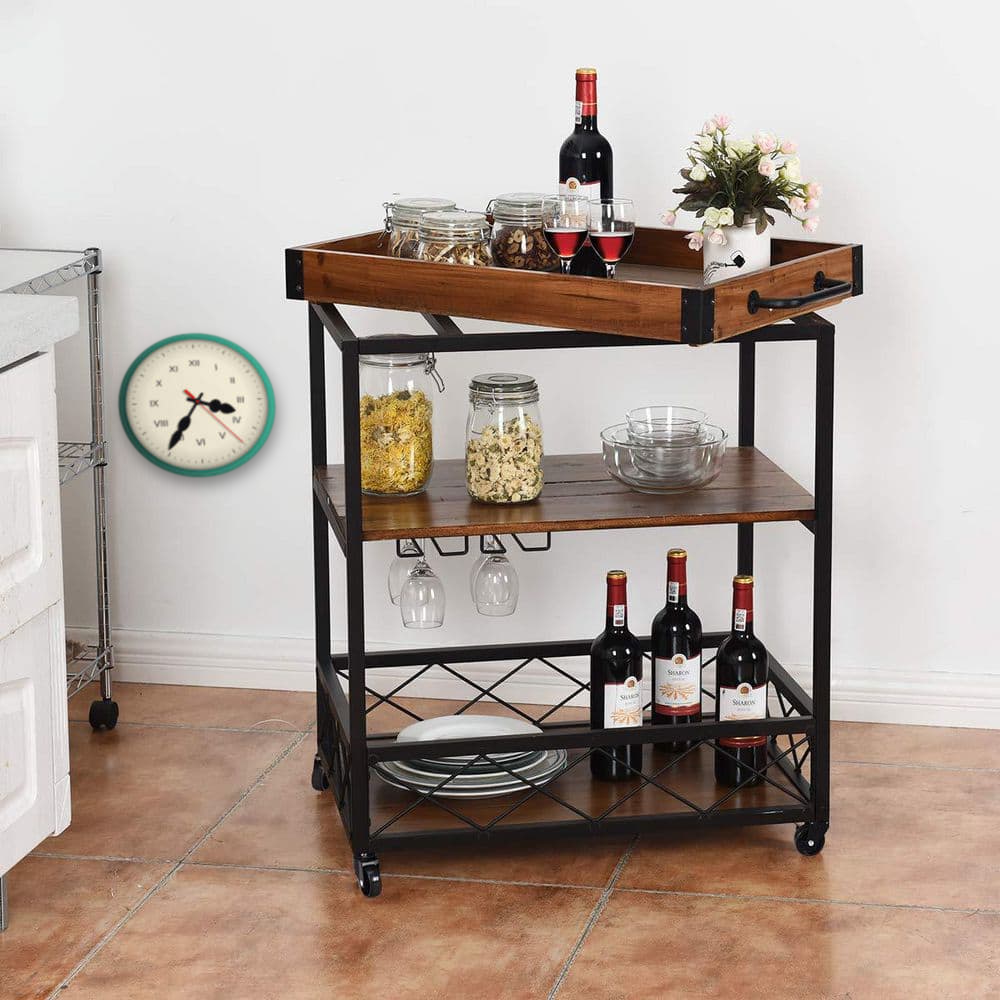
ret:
3,35,23
